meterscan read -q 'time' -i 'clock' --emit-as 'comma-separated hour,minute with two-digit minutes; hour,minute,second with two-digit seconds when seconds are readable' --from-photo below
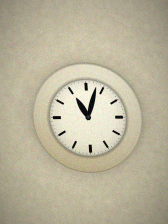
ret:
11,03
